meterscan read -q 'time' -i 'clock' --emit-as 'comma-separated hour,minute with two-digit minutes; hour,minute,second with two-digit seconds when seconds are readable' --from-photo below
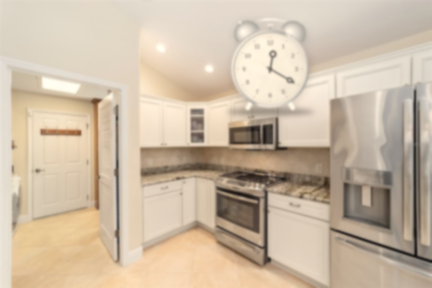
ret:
12,20
